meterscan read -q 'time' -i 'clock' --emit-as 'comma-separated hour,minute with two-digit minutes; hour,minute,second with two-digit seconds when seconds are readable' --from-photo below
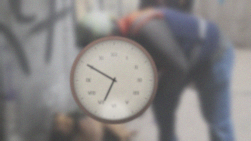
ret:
6,50
